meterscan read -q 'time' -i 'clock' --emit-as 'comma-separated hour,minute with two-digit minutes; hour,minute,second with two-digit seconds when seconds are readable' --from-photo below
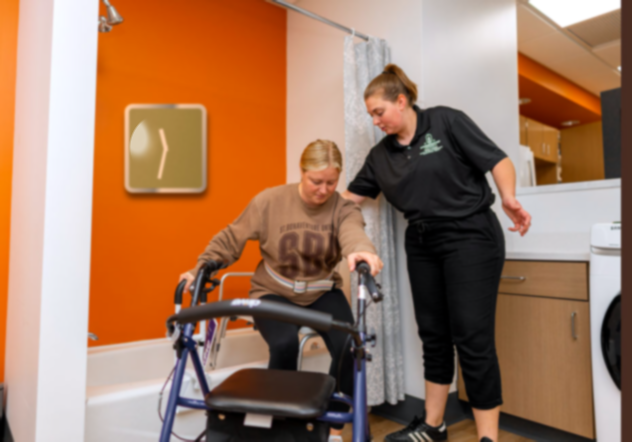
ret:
11,32
